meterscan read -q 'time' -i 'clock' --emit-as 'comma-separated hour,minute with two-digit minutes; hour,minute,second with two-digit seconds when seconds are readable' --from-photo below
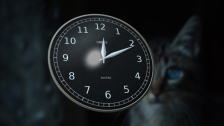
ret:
12,11
